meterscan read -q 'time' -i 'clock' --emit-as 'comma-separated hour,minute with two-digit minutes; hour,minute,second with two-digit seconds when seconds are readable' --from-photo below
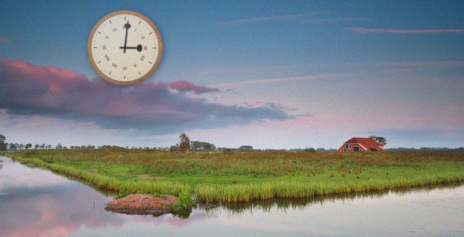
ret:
3,01
